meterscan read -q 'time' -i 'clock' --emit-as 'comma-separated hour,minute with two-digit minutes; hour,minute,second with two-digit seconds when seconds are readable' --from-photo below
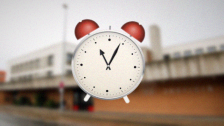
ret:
11,04
